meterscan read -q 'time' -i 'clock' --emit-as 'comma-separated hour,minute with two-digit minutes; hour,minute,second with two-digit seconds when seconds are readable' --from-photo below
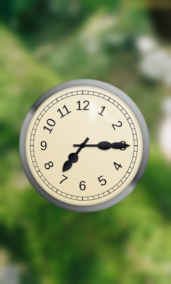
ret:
7,15
